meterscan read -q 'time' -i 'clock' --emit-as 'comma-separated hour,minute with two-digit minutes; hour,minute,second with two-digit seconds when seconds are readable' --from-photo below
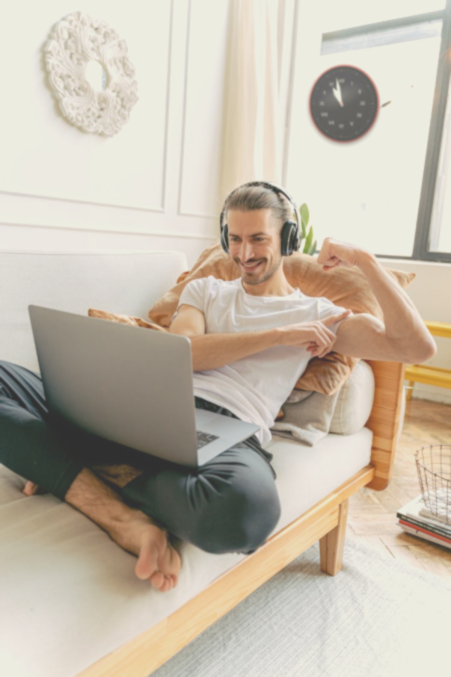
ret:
10,58
